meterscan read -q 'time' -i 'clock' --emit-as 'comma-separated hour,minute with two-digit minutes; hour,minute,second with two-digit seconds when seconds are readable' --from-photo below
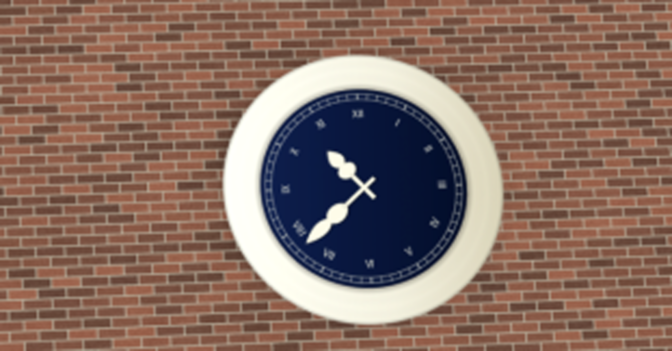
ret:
10,38
